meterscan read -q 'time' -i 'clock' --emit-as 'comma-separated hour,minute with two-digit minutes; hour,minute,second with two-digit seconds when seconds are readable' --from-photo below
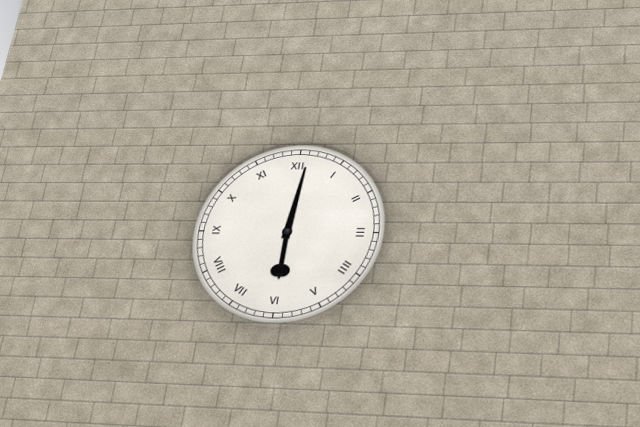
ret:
6,01
